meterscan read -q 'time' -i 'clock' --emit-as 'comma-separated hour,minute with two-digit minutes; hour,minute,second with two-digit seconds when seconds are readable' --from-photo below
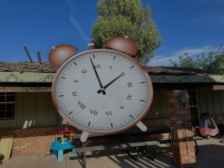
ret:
1,59
